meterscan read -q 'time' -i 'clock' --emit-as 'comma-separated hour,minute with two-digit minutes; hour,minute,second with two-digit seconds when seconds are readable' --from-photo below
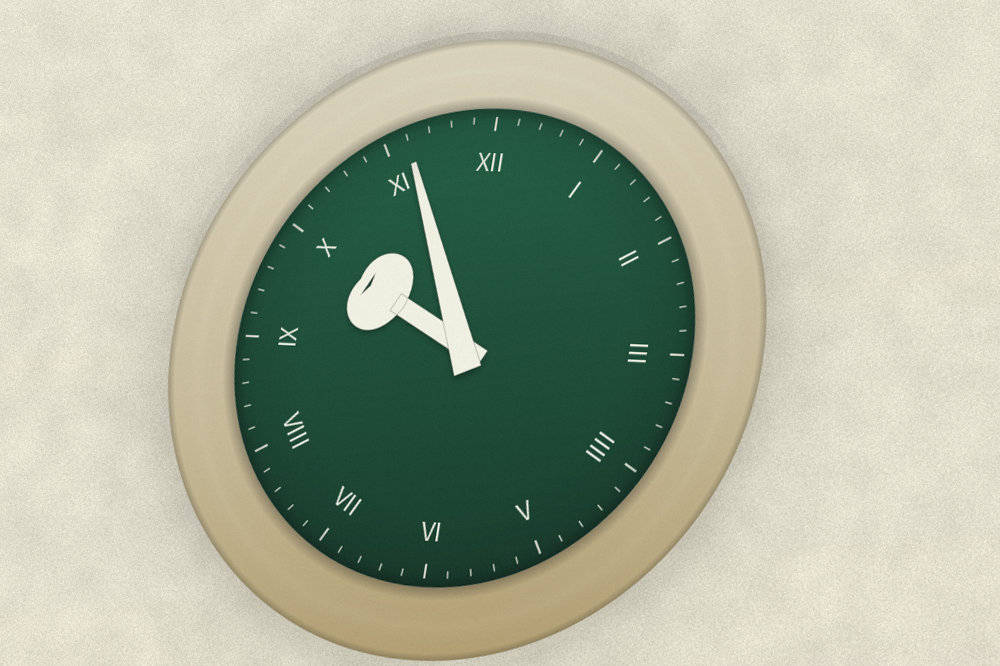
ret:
9,56
